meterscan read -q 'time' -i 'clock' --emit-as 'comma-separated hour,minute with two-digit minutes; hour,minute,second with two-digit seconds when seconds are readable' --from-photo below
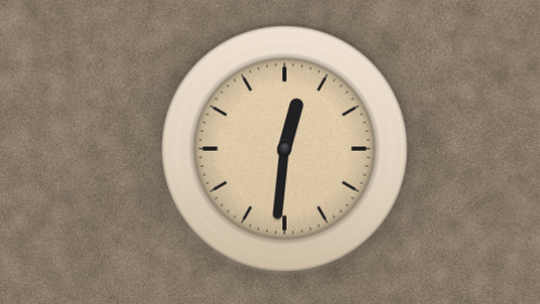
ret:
12,31
